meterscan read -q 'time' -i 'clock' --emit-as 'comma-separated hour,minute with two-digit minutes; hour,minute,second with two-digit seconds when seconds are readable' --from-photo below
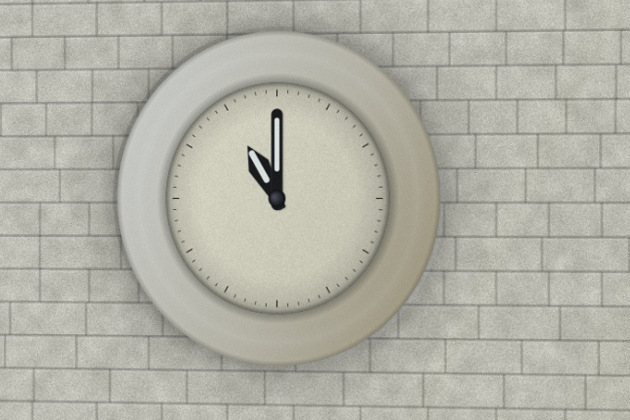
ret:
11,00
